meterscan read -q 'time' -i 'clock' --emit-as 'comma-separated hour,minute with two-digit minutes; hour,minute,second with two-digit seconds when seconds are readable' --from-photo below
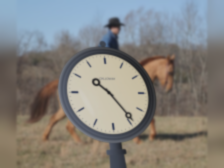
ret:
10,24
